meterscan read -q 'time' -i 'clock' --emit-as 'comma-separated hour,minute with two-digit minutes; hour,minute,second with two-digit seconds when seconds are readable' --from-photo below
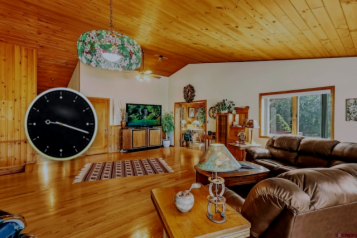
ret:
9,18
